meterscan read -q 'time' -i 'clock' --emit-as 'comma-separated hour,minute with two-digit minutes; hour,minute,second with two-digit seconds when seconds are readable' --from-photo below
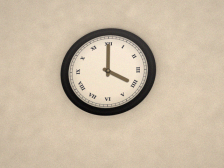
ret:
4,00
